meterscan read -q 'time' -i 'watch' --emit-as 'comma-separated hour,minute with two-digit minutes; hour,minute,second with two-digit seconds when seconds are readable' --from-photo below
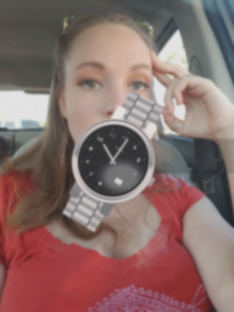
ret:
10,01
